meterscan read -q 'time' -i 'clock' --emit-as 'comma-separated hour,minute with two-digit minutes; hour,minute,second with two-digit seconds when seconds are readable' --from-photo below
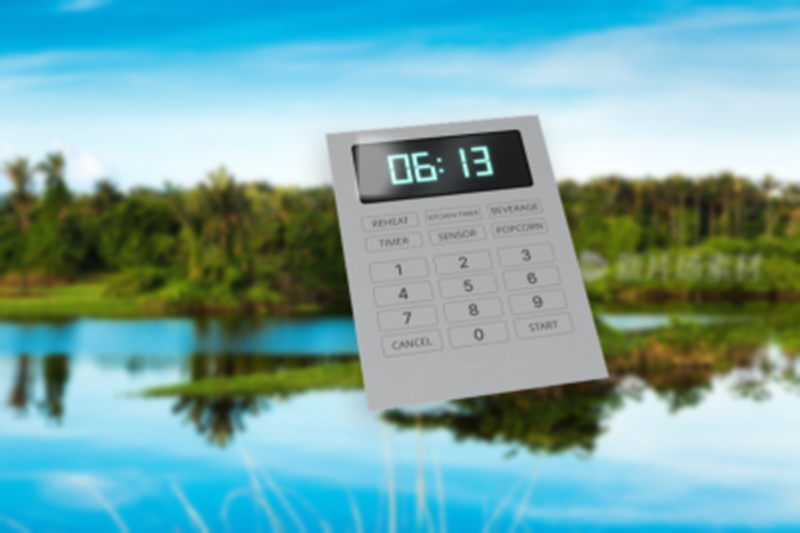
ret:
6,13
